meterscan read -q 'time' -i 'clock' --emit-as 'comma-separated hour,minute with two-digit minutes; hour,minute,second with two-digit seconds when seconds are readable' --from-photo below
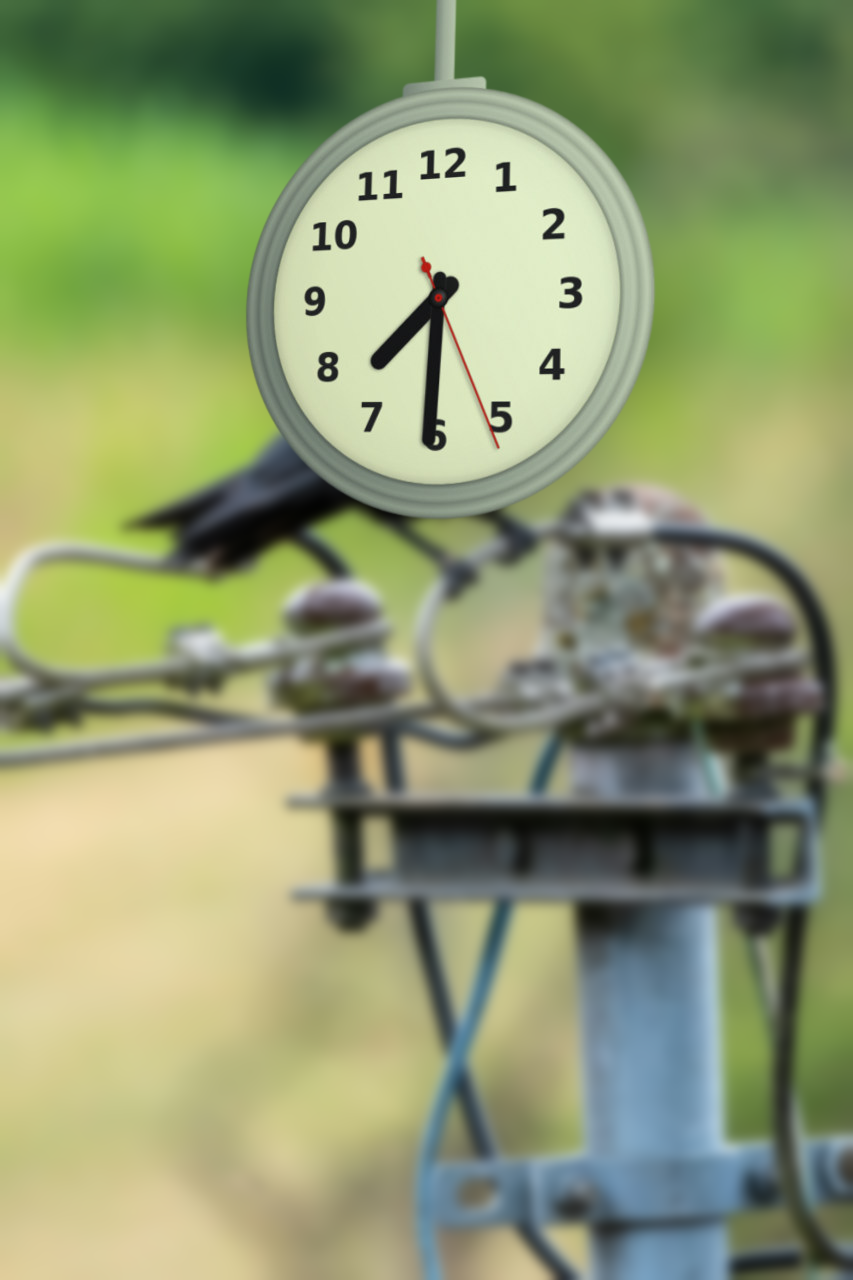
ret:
7,30,26
